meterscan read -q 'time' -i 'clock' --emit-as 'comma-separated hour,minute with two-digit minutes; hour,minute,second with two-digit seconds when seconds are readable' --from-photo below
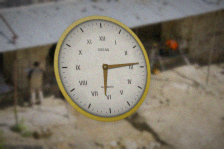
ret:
6,14
